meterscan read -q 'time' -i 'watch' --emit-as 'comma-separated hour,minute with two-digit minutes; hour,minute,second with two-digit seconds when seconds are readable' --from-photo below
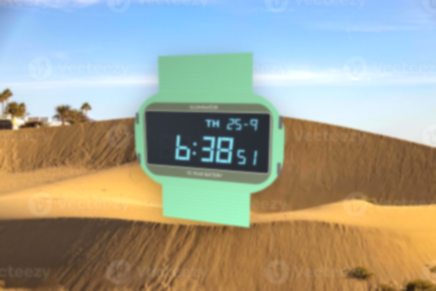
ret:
6,38,51
